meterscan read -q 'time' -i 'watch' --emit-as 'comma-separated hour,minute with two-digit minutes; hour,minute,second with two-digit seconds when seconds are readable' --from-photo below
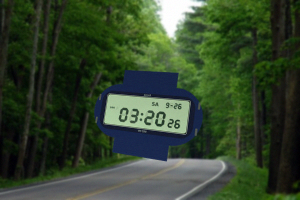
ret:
3,20,26
